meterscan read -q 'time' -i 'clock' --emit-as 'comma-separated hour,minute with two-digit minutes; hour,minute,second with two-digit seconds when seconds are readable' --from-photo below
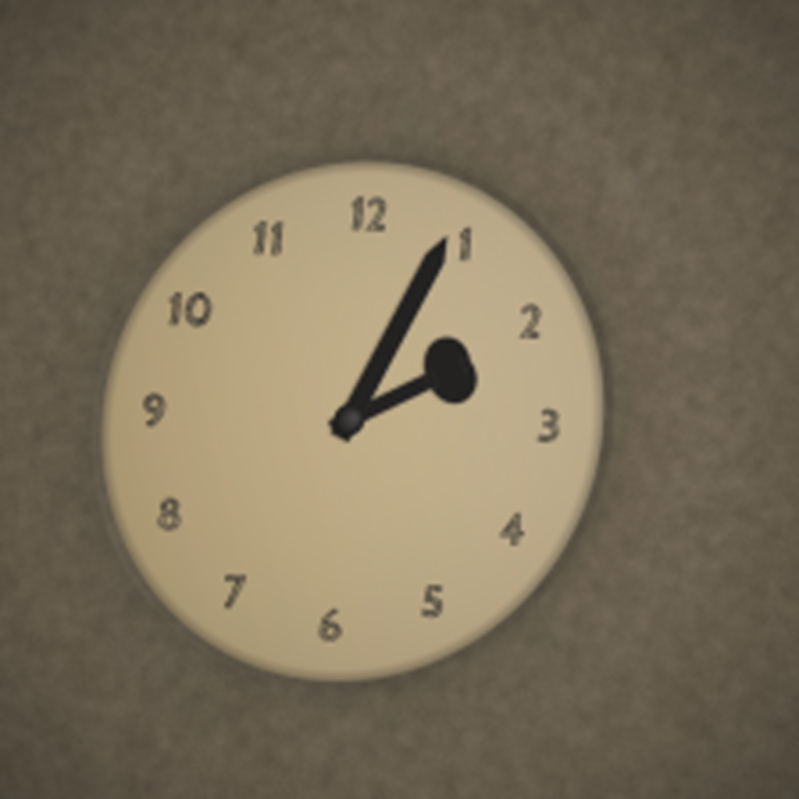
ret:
2,04
